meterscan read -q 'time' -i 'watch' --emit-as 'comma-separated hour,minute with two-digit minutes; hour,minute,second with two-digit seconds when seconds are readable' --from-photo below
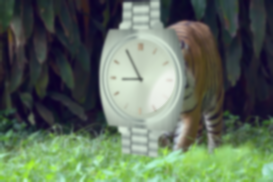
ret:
8,55
